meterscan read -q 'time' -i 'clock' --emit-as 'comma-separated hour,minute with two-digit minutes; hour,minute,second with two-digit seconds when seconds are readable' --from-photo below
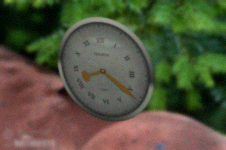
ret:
8,21
